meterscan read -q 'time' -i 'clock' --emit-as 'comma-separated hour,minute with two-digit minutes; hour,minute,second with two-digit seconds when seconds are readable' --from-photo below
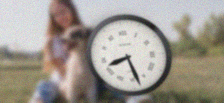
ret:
8,28
